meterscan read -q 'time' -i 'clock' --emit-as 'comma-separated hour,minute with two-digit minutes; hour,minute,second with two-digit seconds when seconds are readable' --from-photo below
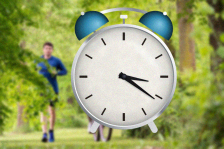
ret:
3,21
